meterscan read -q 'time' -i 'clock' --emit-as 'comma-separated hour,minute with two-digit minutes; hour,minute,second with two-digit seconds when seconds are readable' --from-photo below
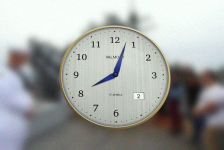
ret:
8,03
